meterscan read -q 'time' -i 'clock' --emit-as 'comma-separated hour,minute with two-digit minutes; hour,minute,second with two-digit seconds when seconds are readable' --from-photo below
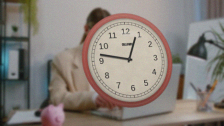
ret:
12,47
